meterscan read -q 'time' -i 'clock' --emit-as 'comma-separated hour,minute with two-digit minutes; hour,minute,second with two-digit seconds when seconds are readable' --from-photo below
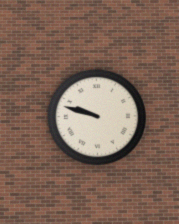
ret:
9,48
